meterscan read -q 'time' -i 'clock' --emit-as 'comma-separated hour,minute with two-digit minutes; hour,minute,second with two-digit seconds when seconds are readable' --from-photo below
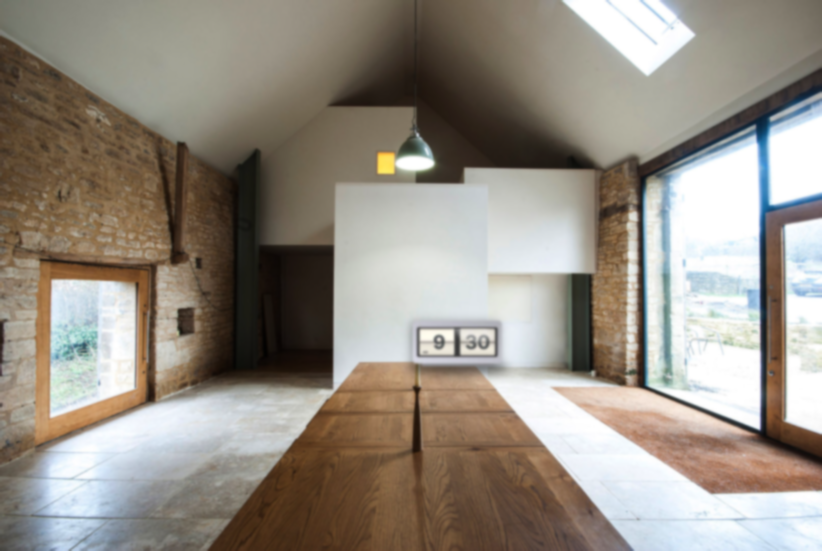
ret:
9,30
